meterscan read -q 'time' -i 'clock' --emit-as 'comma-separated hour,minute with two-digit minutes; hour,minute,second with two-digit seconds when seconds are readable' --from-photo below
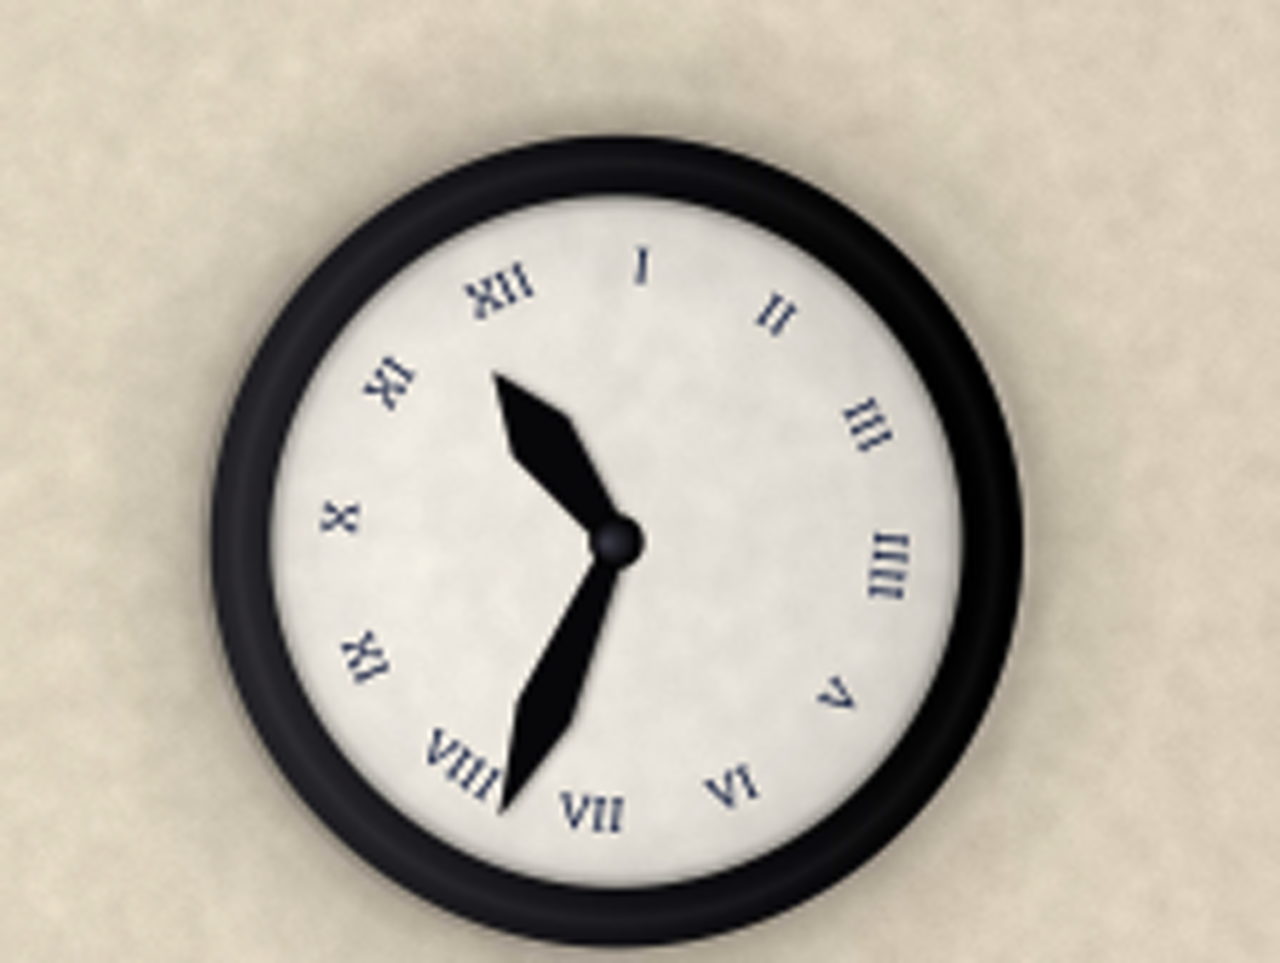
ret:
11,38
